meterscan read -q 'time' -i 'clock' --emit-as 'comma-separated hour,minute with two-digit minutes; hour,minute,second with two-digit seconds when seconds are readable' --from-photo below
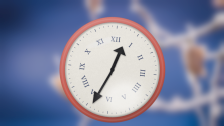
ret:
12,34
